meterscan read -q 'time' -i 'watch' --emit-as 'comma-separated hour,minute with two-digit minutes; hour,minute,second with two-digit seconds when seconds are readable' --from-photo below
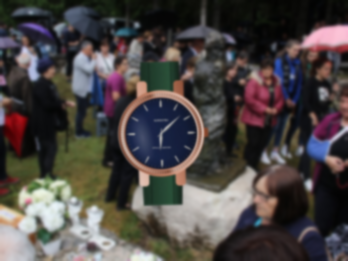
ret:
6,08
